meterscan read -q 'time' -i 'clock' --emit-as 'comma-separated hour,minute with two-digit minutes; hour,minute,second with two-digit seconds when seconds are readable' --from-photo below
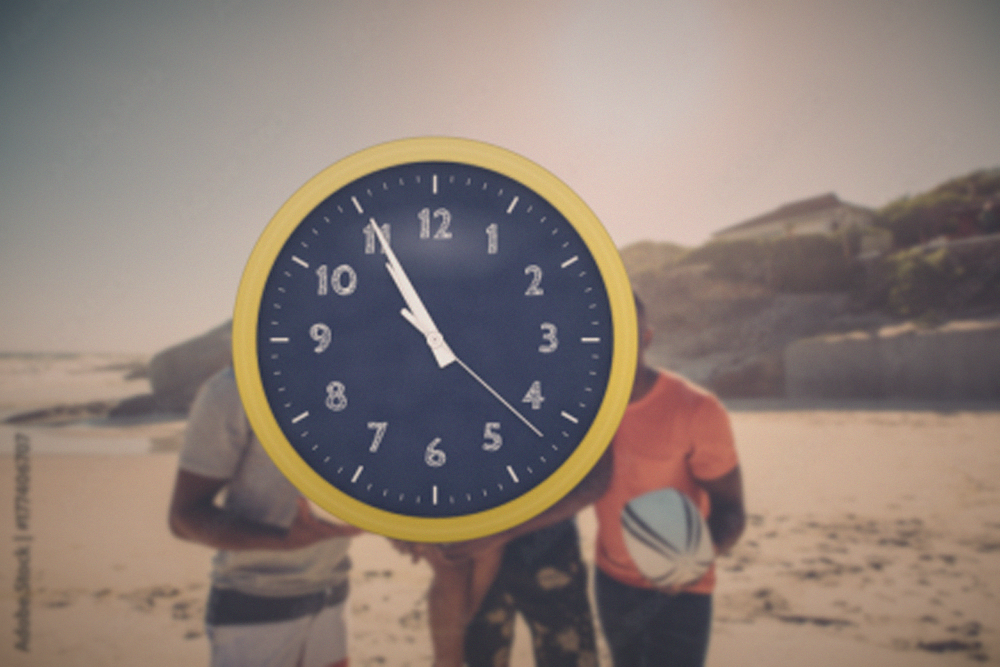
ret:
10,55,22
